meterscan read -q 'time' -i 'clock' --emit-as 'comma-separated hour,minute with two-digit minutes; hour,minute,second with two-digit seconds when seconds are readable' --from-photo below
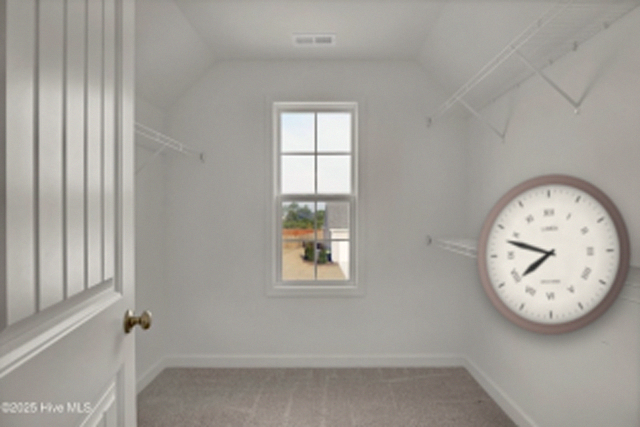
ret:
7,48
